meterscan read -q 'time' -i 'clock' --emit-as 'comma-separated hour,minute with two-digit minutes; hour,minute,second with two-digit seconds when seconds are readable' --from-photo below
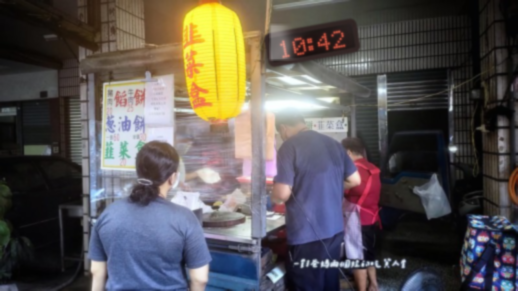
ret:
10,42
